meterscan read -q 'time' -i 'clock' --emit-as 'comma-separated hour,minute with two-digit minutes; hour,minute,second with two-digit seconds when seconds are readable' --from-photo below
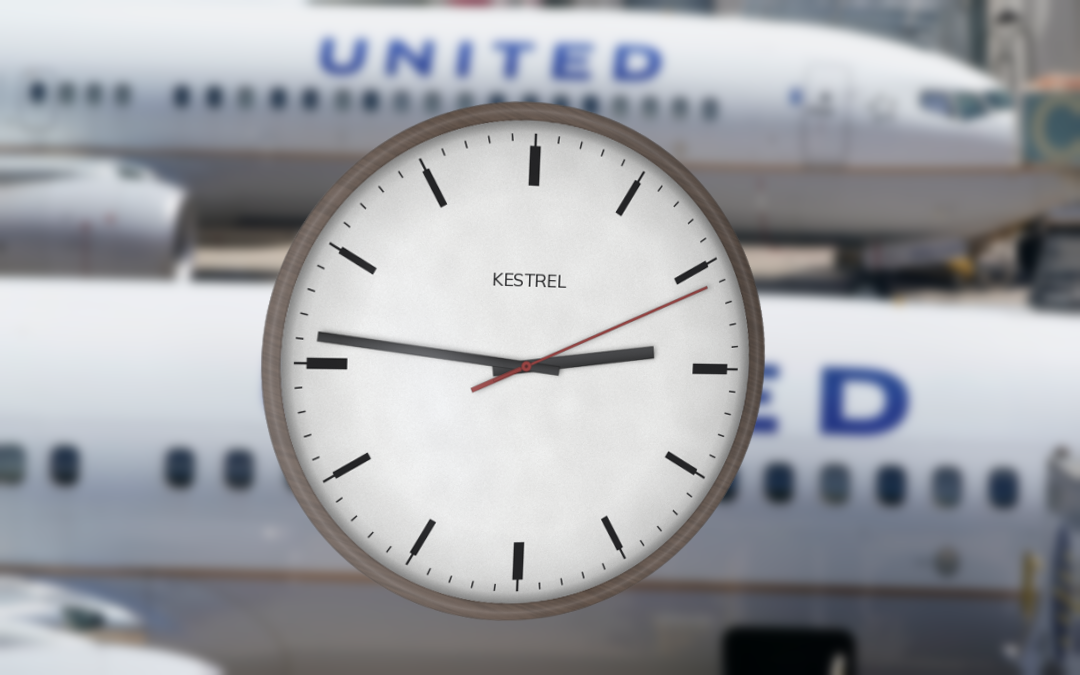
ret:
2,46,11
